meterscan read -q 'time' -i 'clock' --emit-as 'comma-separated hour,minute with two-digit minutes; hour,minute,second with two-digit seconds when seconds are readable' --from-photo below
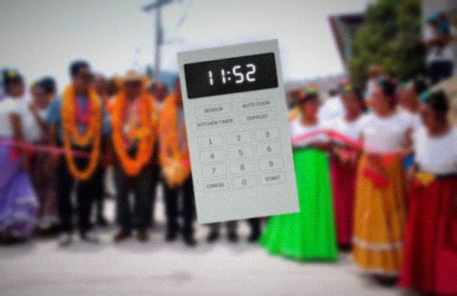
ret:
11,52
